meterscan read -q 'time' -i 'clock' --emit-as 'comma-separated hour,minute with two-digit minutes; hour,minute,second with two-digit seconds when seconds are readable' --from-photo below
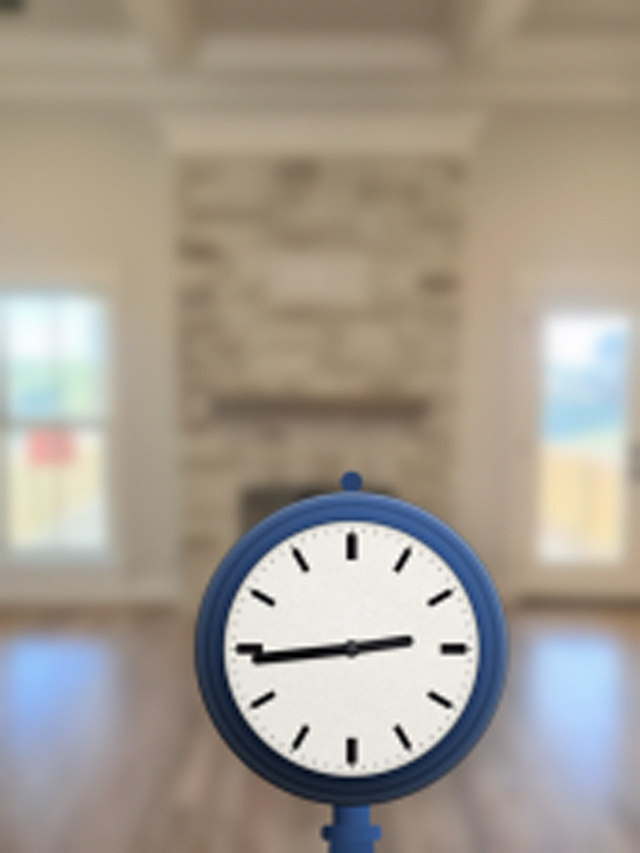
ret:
2,44
